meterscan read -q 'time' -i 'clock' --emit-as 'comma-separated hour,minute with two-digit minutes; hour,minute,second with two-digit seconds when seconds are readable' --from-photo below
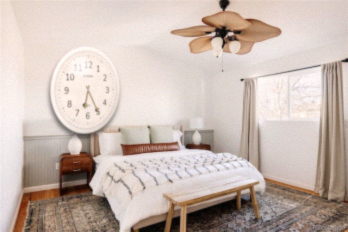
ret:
6,25
